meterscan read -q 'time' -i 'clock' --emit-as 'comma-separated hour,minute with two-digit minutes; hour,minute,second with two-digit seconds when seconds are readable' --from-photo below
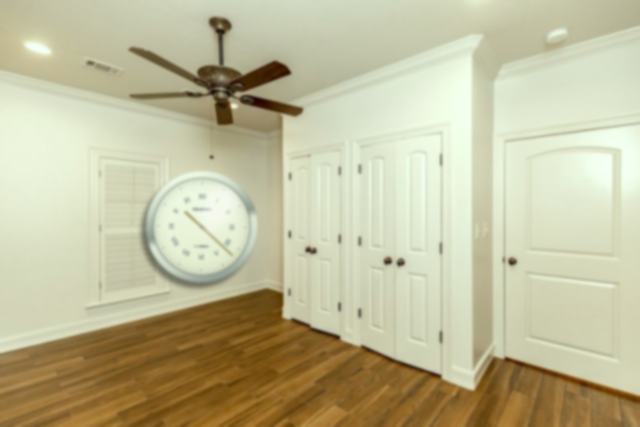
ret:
10,22
